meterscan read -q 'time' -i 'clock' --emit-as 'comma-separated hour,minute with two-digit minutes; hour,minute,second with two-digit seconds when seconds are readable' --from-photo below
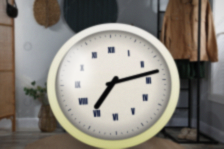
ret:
7,13
